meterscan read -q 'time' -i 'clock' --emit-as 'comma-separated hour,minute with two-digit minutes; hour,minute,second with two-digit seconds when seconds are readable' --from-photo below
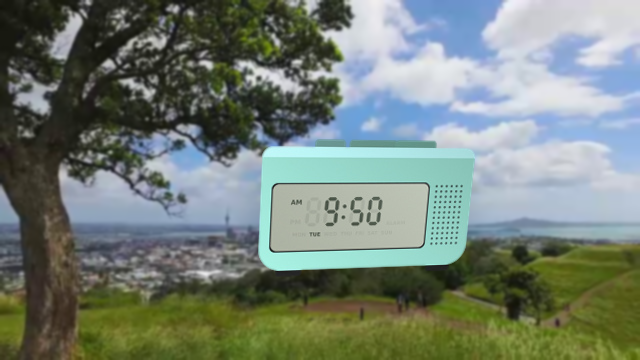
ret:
9,50
